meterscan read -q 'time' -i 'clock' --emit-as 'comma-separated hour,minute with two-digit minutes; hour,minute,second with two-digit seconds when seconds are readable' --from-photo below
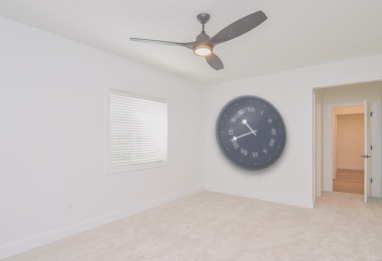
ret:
10,42
